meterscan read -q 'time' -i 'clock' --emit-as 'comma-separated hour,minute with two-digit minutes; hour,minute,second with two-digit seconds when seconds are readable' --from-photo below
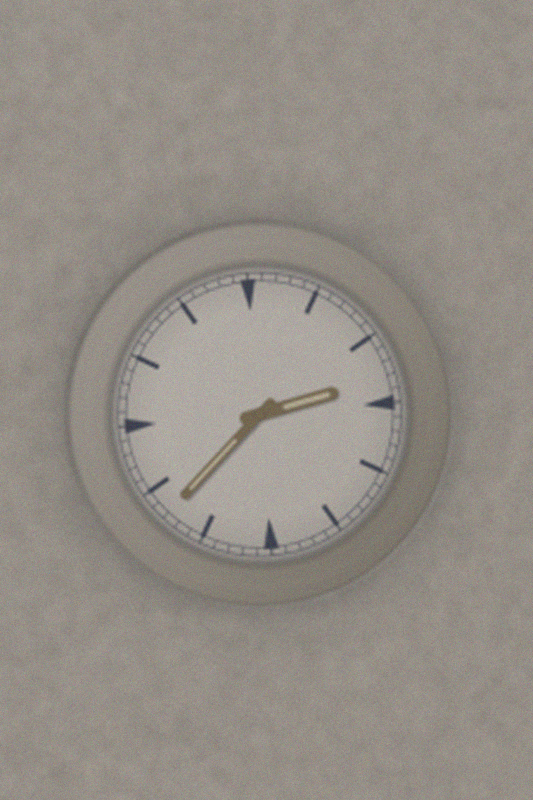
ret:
2,38
